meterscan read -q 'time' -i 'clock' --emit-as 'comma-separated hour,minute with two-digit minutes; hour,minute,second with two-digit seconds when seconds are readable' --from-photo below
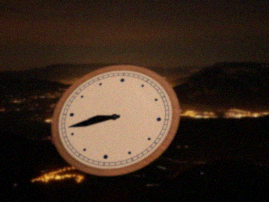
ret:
8,42
